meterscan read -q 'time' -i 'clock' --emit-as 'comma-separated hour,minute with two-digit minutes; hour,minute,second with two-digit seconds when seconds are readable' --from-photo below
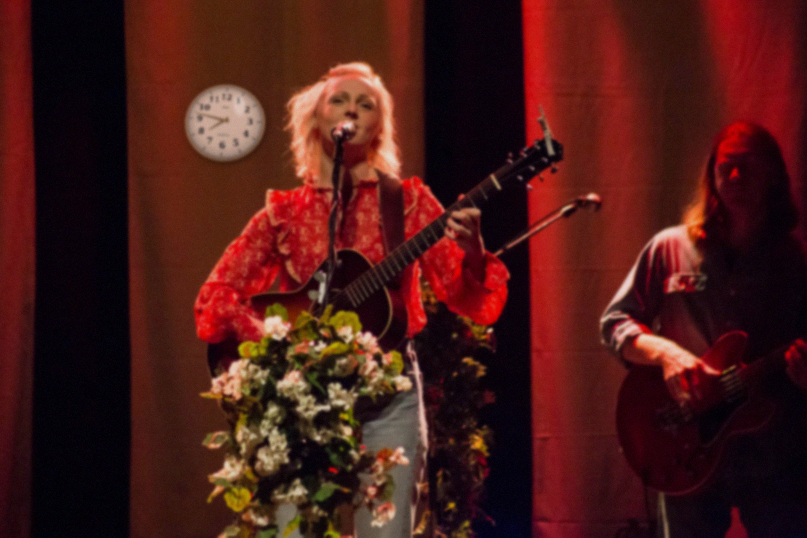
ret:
7,47
